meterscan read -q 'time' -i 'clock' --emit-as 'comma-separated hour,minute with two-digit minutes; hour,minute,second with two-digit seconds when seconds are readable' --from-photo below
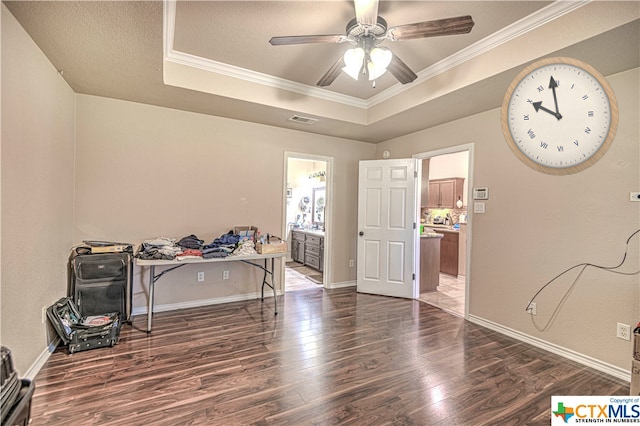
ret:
9,59
